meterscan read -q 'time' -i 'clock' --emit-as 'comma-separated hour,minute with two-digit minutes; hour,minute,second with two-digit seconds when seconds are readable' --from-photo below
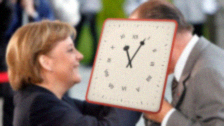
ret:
11,04
